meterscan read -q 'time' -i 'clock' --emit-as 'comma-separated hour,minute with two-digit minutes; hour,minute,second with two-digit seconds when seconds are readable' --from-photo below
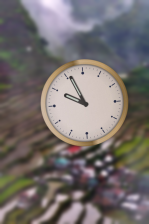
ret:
9,56
